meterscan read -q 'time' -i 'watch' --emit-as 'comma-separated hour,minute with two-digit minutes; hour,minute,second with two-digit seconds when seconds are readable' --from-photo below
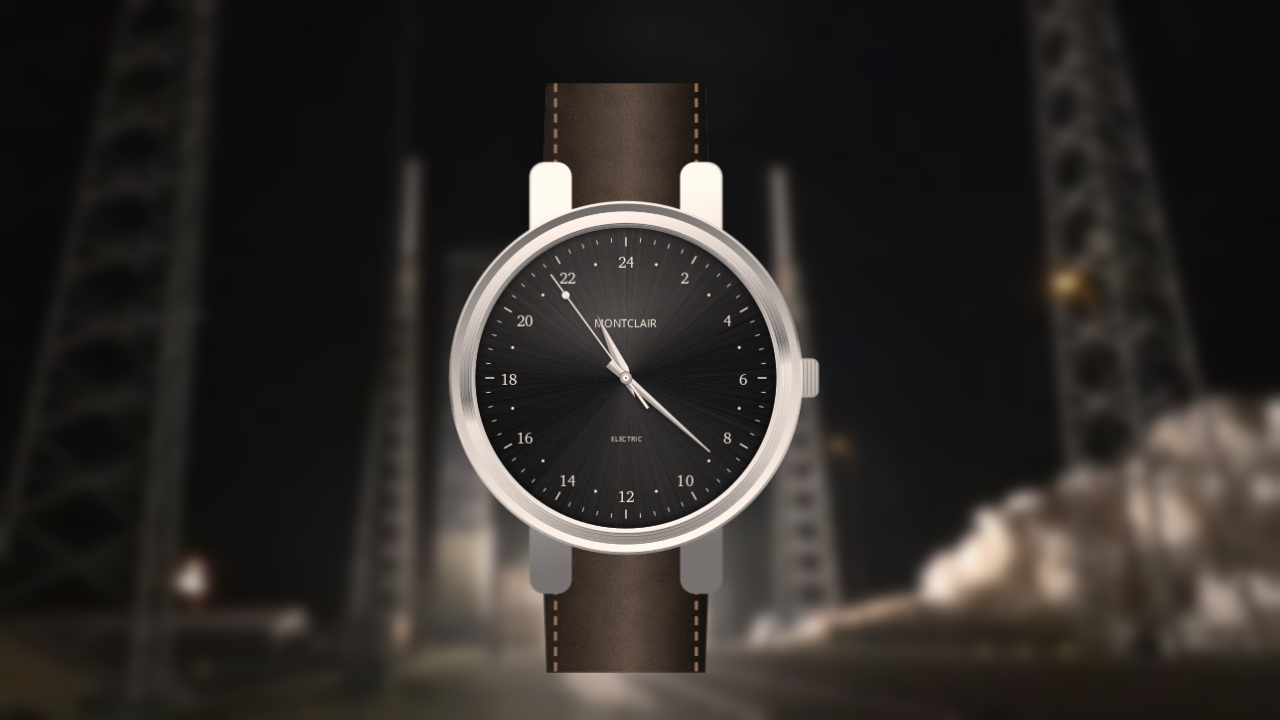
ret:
22,21,54
